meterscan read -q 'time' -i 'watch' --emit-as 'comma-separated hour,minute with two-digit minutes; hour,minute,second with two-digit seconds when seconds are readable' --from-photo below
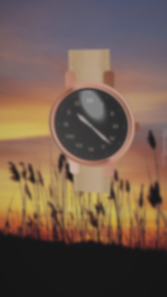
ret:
10,22
